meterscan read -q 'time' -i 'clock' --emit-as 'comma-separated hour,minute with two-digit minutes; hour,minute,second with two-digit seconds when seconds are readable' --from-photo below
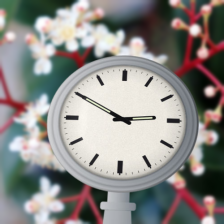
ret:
2,50
